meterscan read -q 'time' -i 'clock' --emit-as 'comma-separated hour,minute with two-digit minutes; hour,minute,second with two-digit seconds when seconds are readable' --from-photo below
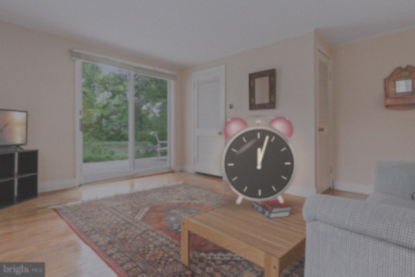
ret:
12,03
